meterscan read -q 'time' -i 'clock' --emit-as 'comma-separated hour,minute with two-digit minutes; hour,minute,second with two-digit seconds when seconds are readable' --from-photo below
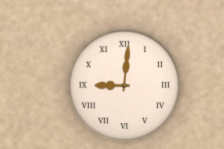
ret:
9,01
